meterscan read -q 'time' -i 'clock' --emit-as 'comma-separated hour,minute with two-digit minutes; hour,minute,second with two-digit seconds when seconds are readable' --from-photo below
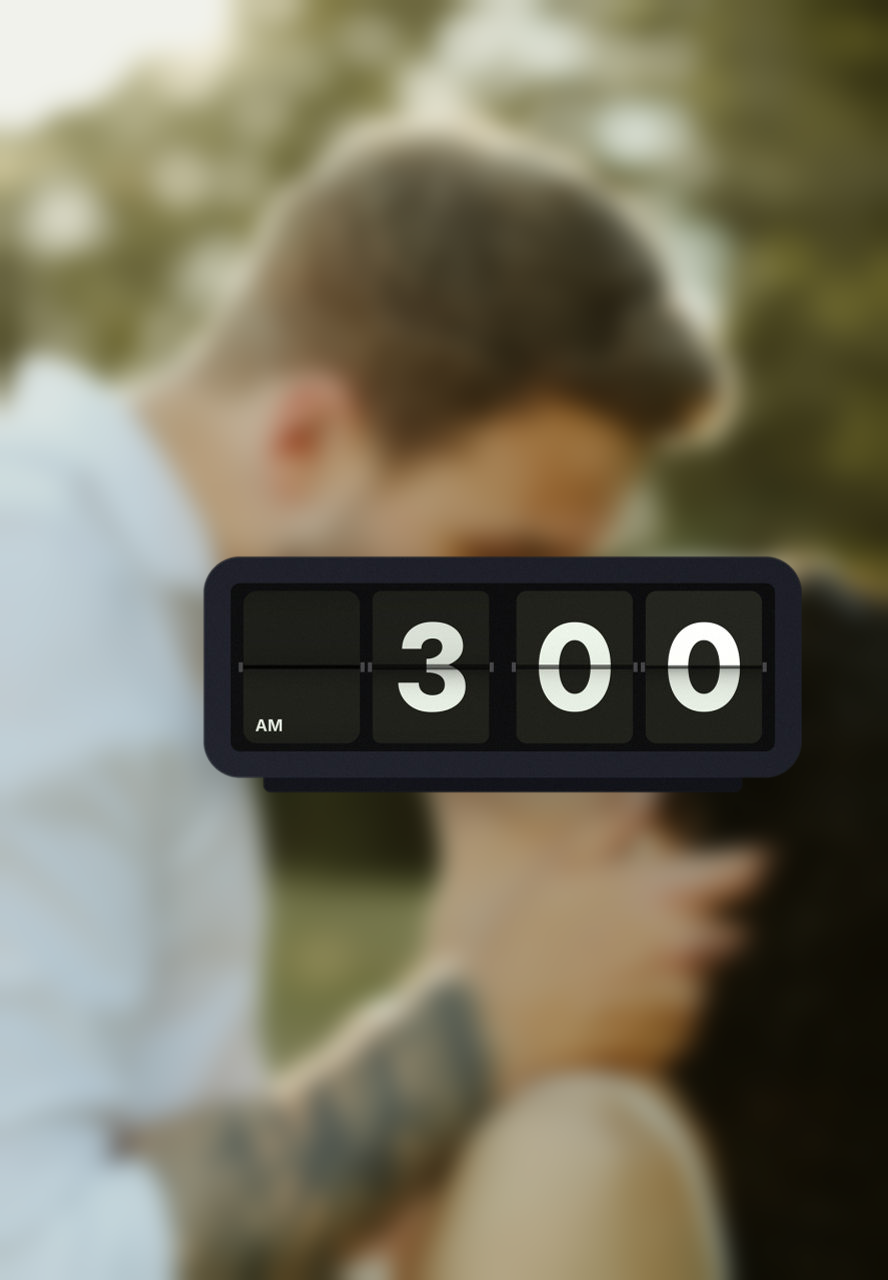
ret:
3,00
